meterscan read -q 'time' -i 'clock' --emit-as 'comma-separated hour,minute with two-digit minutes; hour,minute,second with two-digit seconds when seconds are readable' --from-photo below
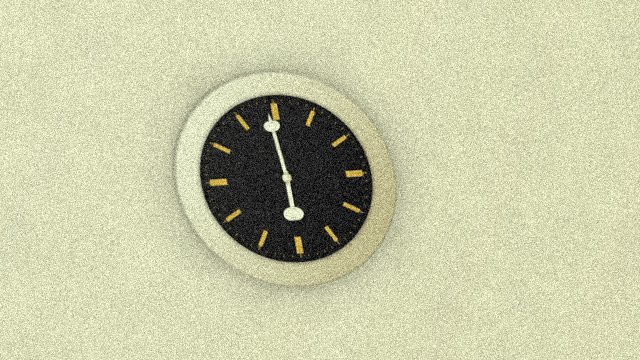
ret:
5,59
